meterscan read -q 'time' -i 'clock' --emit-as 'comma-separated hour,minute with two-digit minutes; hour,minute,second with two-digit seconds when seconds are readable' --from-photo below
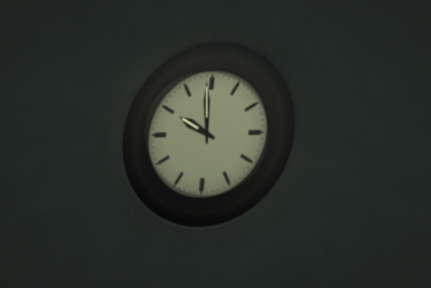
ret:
9,59
